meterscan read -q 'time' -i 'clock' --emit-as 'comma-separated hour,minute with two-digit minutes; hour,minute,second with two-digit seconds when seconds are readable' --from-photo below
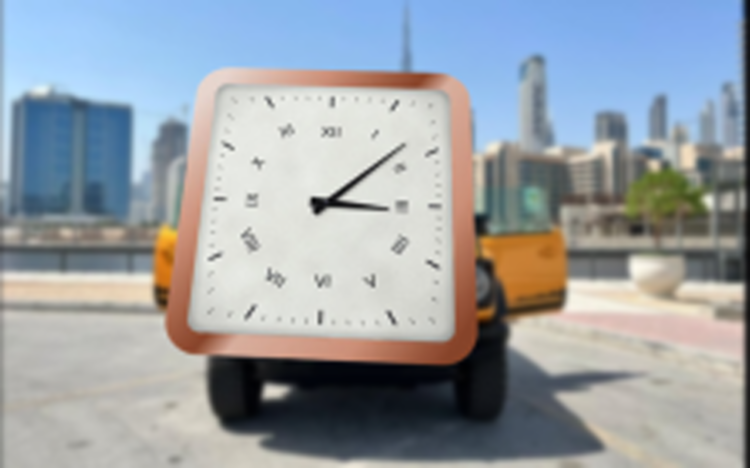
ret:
3,08
